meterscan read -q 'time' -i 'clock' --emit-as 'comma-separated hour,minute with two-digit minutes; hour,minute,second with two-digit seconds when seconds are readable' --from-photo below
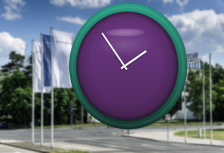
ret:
1,54
